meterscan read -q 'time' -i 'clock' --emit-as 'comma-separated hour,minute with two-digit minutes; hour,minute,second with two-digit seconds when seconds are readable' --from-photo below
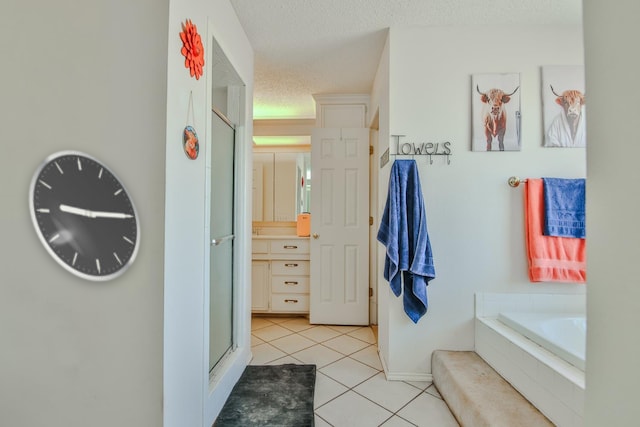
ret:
9,15
